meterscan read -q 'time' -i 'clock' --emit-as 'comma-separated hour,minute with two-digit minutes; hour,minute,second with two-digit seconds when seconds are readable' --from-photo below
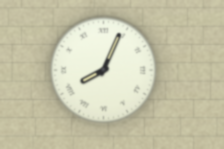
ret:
8,04
